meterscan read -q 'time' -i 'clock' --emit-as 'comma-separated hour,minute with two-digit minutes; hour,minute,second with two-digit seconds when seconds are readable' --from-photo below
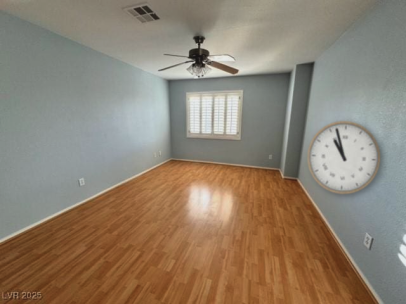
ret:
10,57
